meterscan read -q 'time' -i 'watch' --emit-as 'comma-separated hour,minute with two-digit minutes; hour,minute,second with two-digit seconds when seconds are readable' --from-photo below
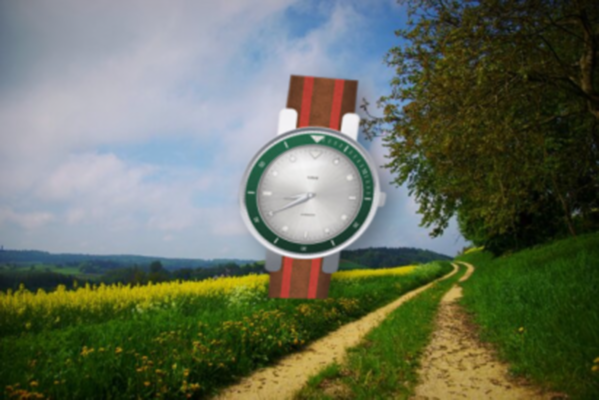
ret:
8,40
